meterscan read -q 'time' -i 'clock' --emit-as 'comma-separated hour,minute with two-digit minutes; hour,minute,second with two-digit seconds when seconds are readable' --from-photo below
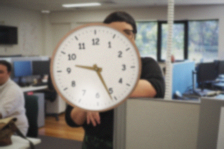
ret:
9,26
